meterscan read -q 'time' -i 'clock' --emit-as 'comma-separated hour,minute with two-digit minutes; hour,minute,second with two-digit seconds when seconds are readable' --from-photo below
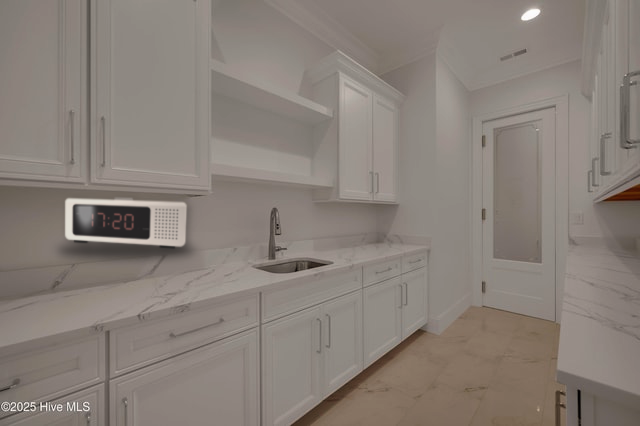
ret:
17,20
